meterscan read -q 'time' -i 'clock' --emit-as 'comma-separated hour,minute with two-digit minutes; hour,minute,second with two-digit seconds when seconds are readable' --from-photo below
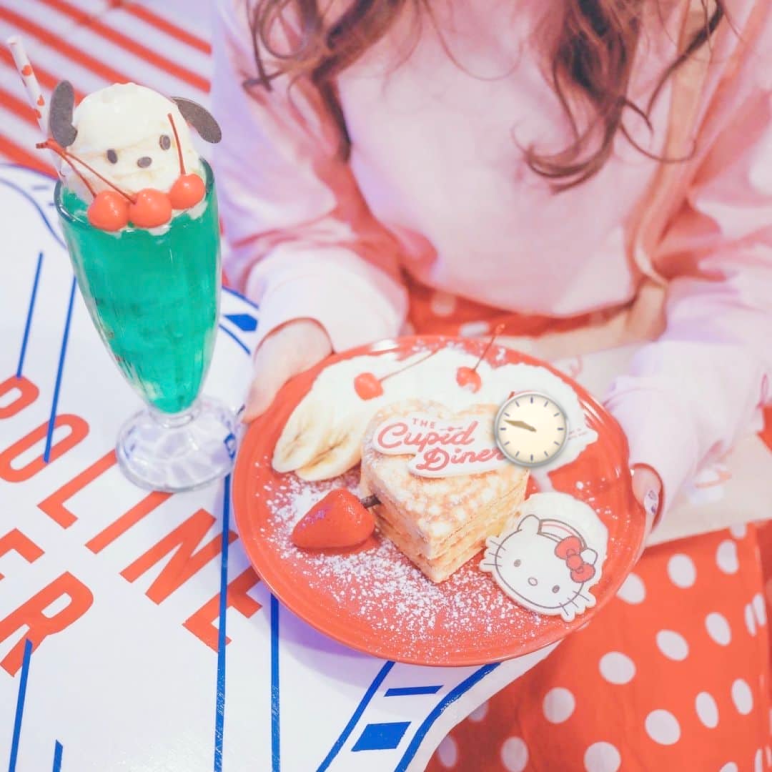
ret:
9,48
